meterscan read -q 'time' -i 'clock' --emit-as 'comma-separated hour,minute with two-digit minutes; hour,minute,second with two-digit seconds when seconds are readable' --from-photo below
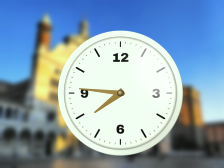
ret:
7,46
